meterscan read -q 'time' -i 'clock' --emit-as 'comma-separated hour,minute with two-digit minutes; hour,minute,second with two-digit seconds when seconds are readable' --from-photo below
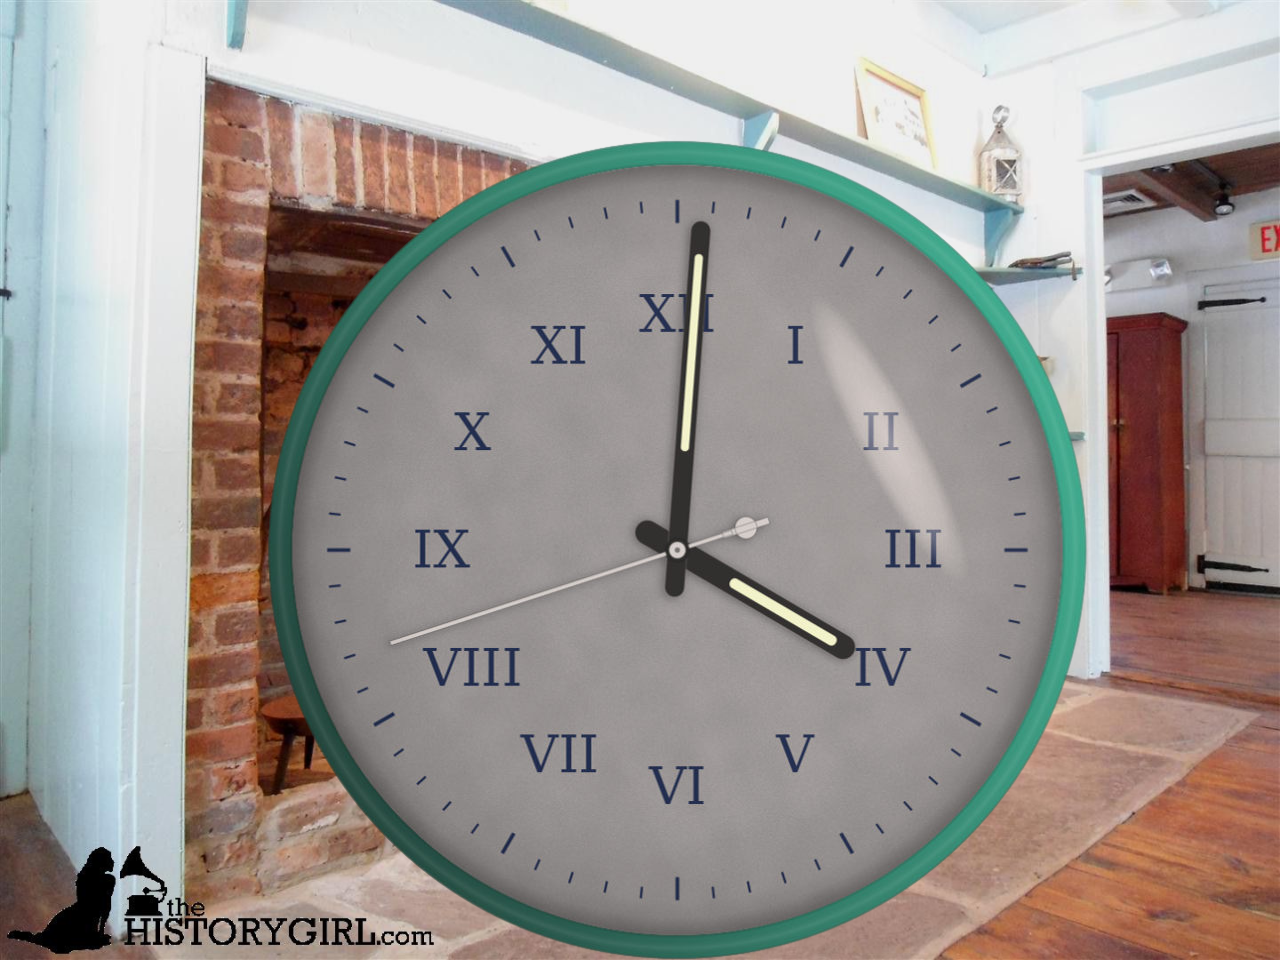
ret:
4,00,42
